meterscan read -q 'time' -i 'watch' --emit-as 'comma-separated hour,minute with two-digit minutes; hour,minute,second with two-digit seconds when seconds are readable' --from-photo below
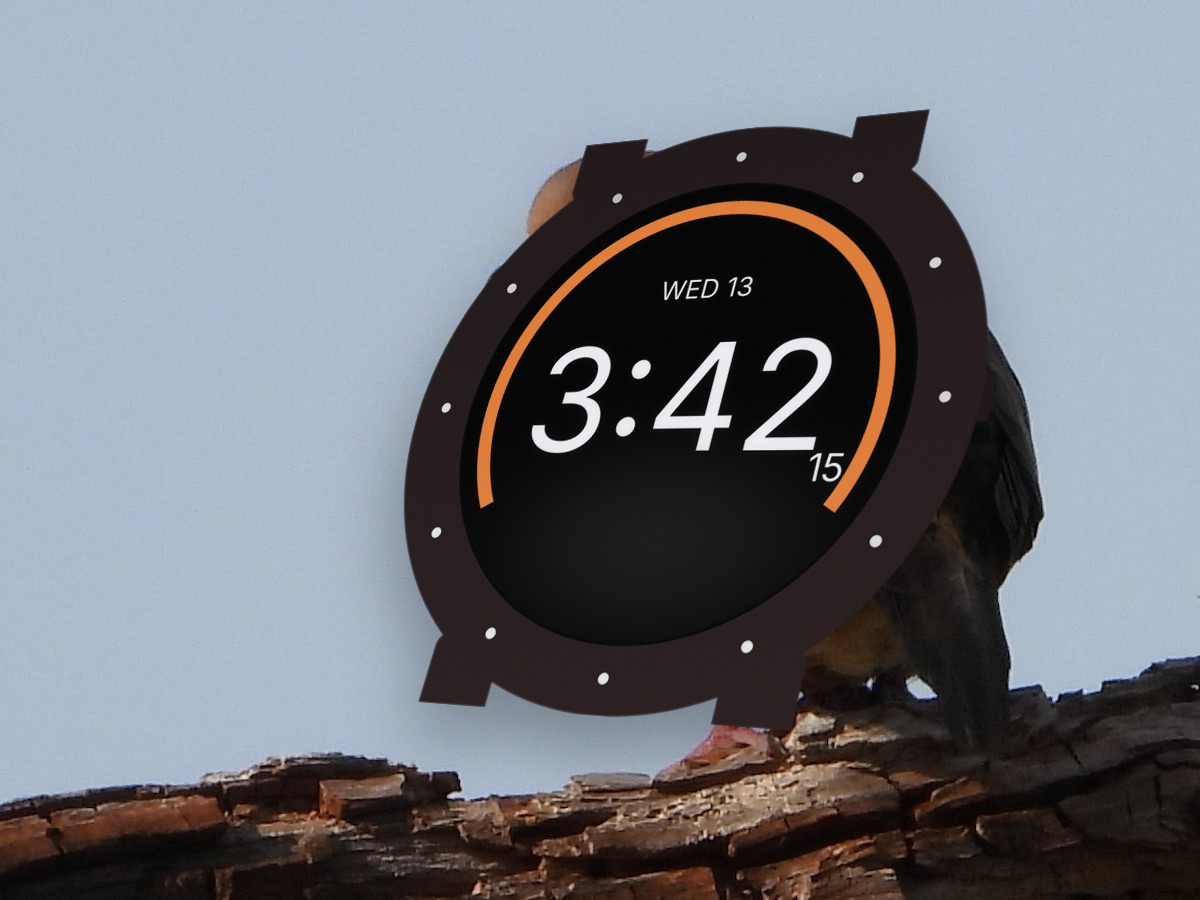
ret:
3,42,15
